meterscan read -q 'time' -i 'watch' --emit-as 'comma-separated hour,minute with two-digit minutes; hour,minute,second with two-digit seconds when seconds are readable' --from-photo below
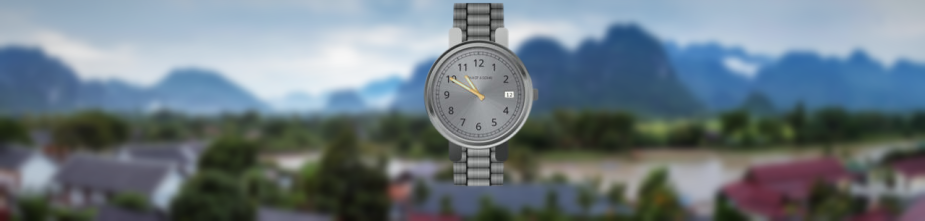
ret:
10,50
